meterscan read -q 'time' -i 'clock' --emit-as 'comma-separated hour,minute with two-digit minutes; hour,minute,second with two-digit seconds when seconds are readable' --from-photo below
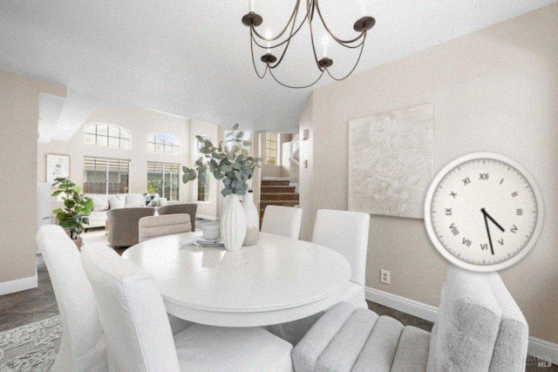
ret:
4,28
